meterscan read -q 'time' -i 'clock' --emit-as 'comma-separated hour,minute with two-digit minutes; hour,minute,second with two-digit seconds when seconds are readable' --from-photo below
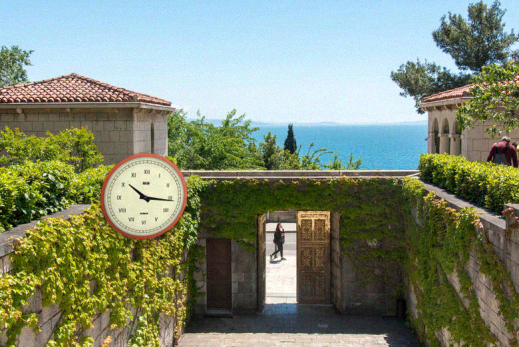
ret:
10,16
